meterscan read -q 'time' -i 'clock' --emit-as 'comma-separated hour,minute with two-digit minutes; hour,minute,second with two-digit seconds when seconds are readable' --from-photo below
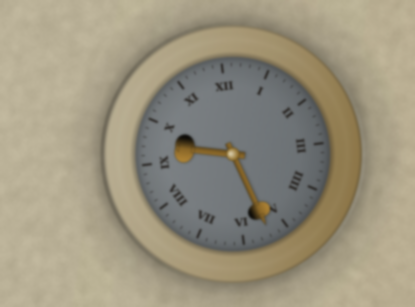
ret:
9,27
